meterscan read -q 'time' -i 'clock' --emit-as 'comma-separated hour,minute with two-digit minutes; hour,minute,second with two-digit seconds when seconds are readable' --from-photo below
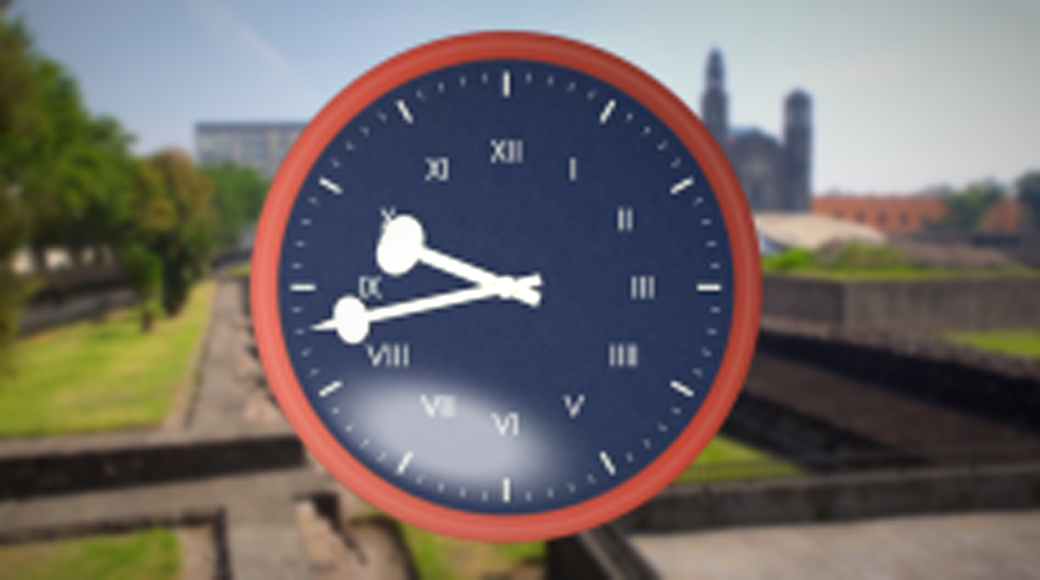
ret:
9,43
